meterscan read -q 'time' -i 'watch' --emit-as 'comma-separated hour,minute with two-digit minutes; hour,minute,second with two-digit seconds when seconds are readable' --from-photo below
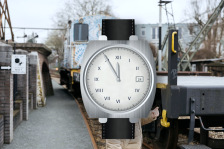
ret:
11,55
